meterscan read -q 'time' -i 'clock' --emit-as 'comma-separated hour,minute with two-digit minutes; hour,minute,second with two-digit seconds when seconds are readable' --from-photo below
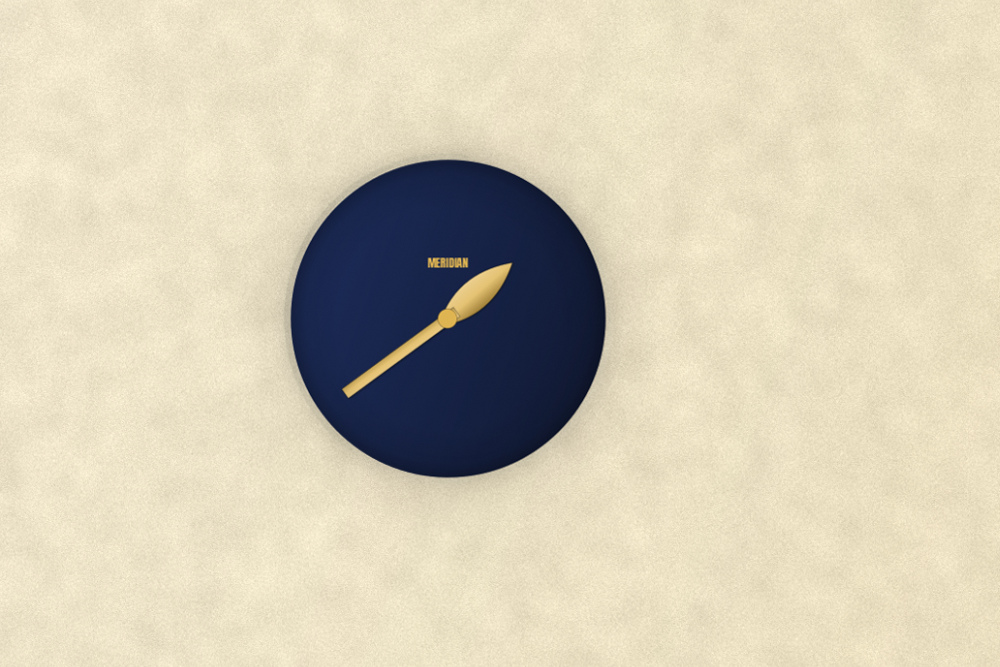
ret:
1,39
